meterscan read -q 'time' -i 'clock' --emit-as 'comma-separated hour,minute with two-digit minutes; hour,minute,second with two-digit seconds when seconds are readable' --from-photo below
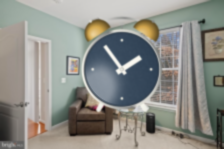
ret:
1,54
